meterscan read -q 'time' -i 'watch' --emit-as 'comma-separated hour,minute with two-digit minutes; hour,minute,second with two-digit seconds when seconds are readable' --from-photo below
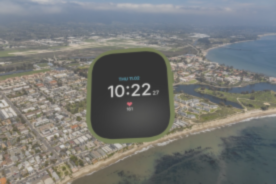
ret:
10,22
